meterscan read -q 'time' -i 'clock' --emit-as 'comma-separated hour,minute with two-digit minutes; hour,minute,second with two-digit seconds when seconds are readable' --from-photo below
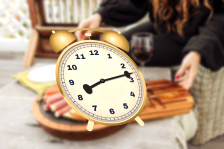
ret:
8,13
